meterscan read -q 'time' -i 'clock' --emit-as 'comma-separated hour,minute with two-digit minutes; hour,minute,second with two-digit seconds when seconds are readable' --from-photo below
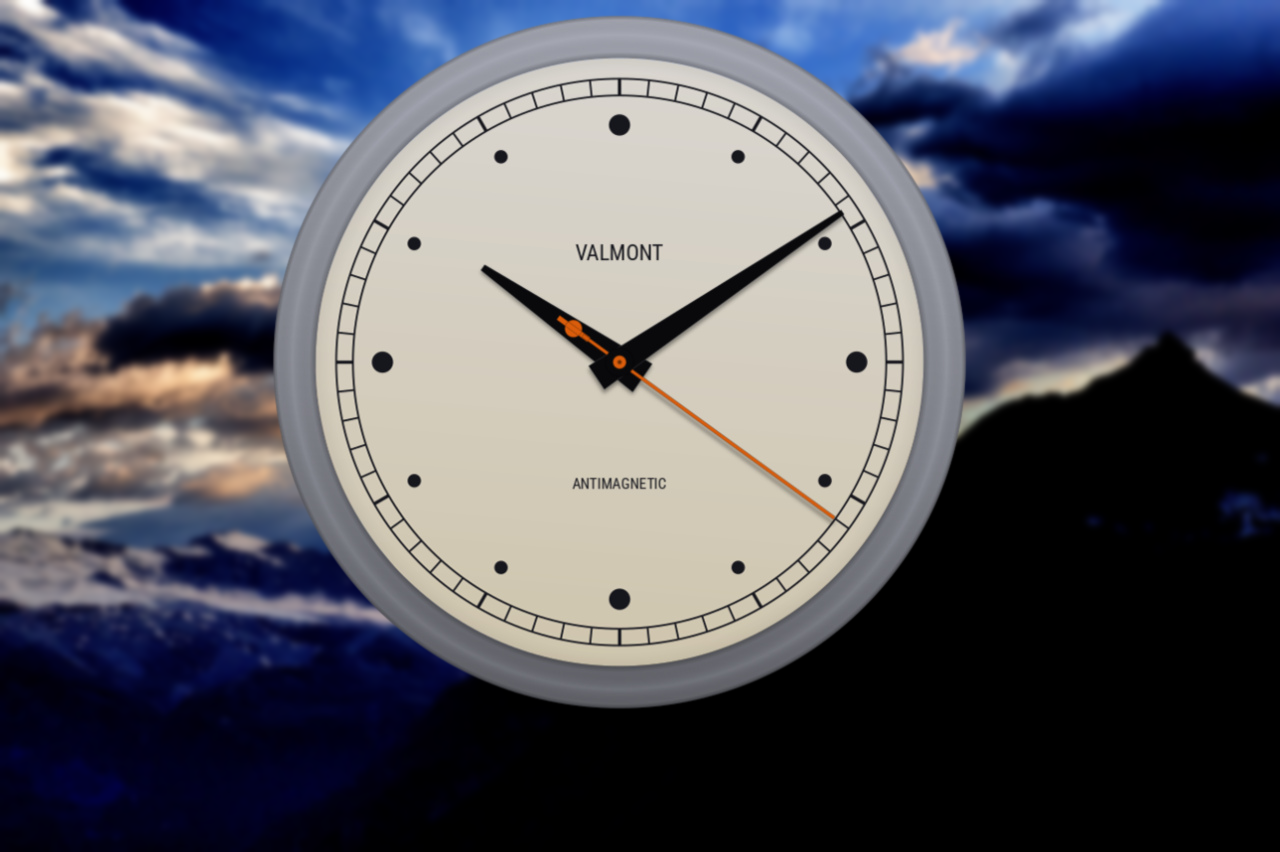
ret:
10,09,21
